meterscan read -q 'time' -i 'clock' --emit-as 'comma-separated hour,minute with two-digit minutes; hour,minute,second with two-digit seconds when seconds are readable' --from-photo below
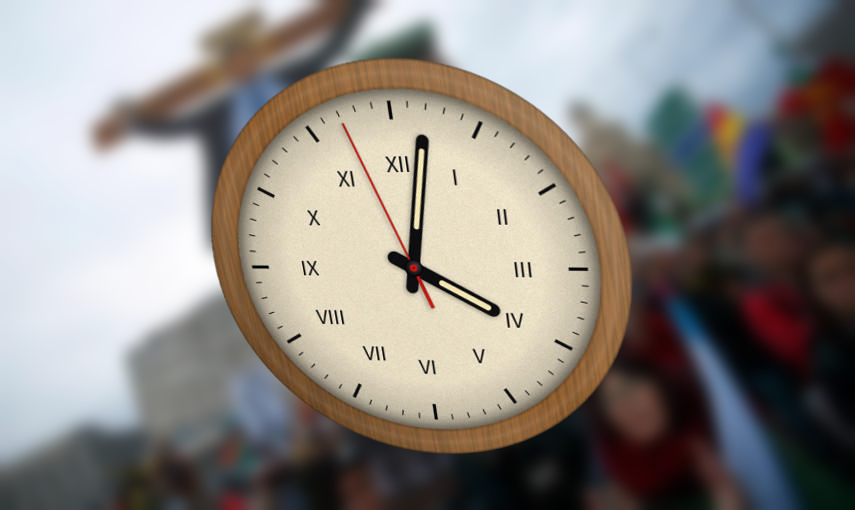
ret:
4,01,57
